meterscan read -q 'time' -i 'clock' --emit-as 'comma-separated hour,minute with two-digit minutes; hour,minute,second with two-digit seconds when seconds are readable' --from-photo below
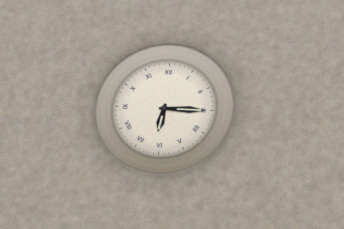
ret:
6,15
